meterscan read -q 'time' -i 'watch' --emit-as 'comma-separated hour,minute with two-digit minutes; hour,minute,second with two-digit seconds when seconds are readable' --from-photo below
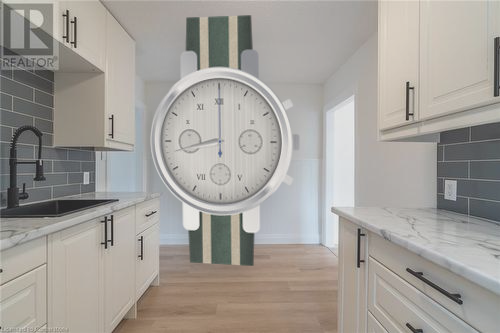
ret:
8,43
